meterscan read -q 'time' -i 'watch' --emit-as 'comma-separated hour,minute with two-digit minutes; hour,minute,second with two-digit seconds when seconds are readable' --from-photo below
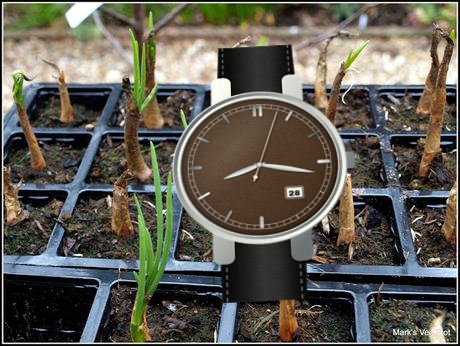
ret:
8,17,03
